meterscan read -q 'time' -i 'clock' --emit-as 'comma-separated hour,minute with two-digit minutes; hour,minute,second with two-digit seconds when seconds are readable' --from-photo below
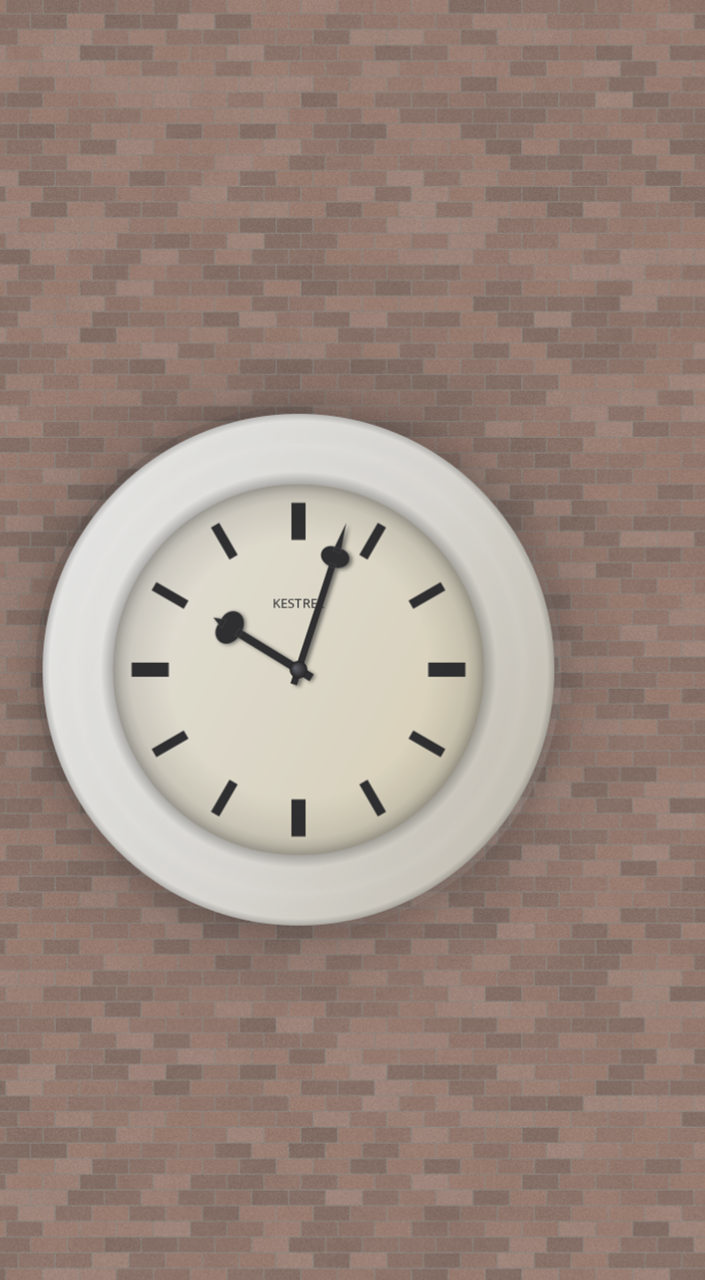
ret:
10,03
